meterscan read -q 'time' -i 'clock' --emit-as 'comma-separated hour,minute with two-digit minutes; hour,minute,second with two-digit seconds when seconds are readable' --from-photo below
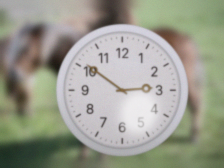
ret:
2,51
